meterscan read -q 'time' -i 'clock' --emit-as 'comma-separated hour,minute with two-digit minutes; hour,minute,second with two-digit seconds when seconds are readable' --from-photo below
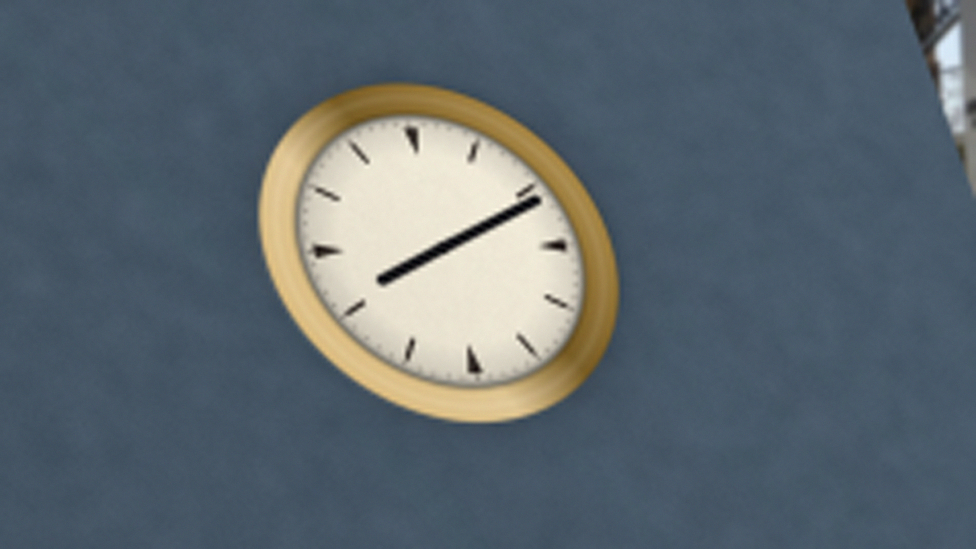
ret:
8,11
